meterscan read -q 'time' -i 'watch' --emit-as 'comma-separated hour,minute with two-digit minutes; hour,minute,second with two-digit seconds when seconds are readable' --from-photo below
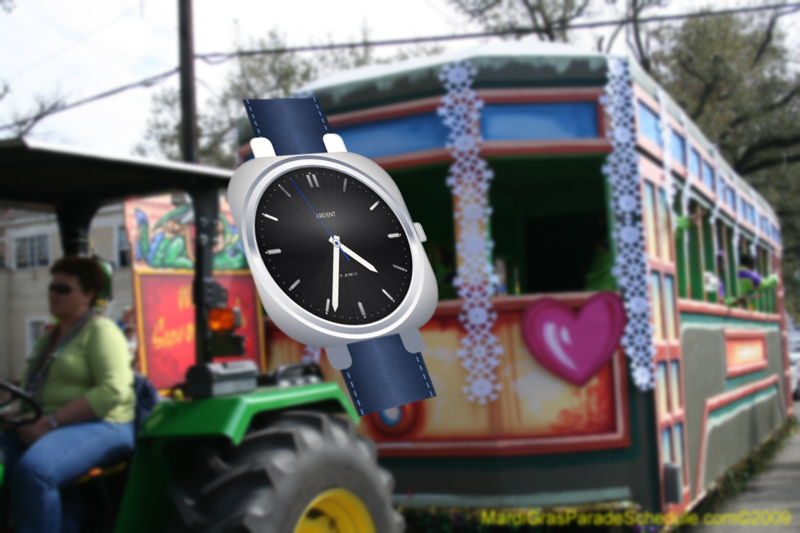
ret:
4,33,57
